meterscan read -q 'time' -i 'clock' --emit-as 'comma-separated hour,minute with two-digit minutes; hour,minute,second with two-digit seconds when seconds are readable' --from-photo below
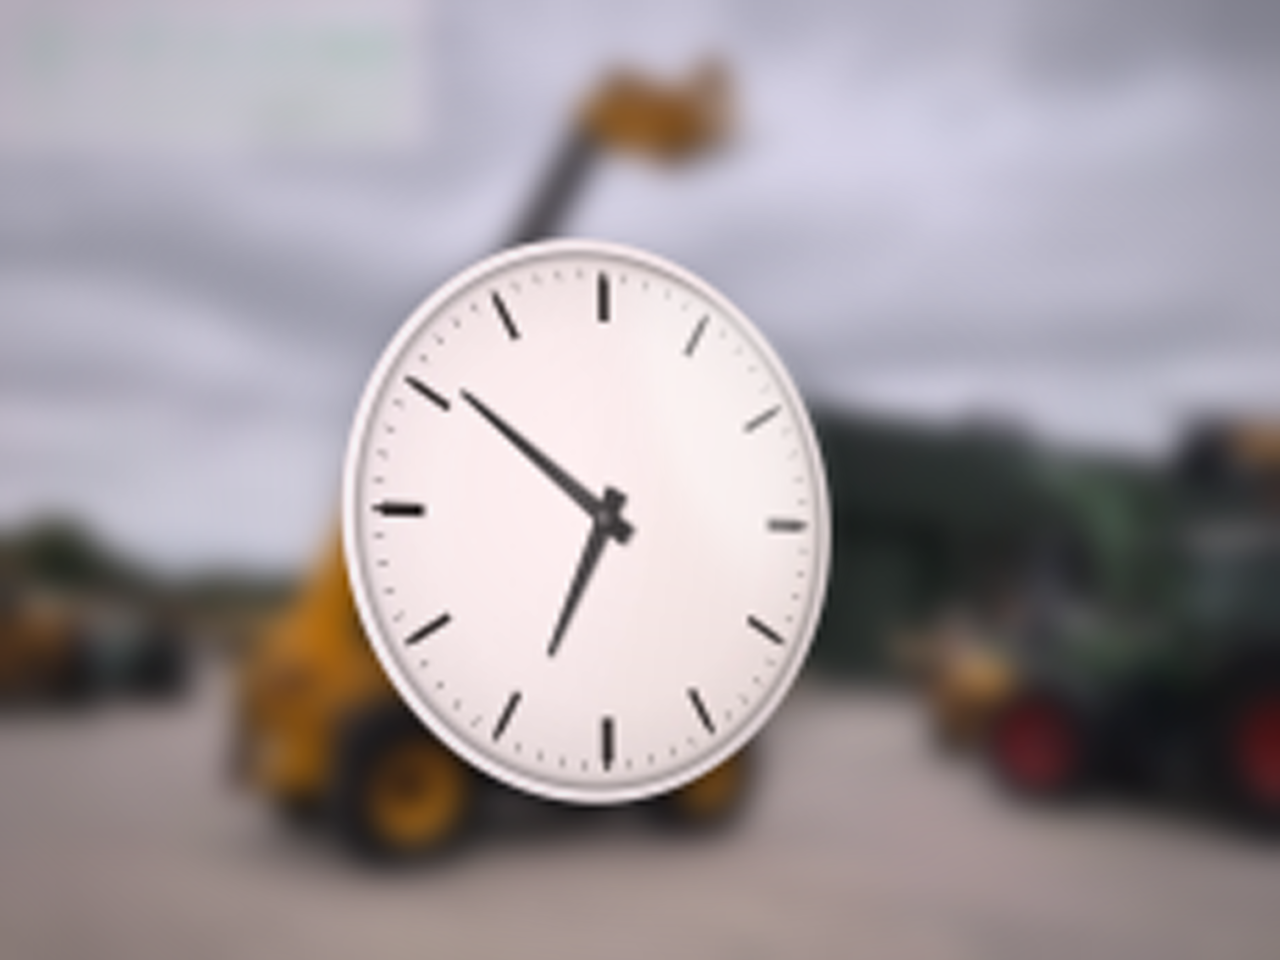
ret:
6,51
